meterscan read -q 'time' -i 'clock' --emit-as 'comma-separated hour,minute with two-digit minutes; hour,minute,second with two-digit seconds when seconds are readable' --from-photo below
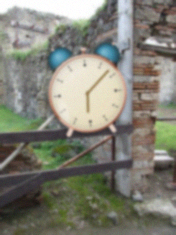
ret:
6,08
